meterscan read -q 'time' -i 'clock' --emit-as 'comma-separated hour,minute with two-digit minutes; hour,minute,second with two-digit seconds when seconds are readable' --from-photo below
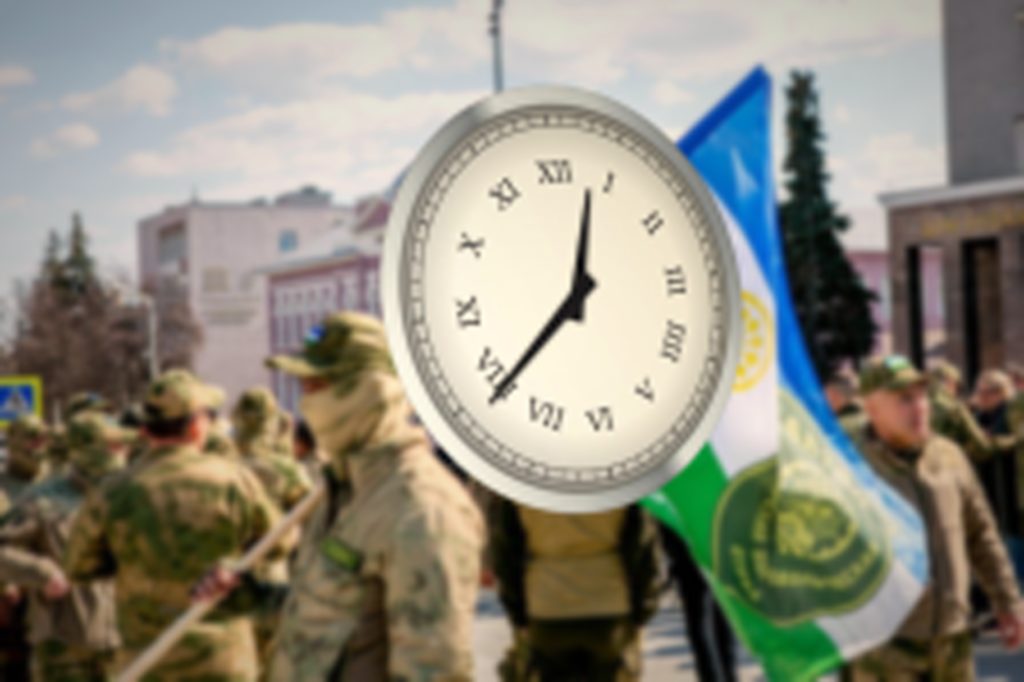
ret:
12,39
